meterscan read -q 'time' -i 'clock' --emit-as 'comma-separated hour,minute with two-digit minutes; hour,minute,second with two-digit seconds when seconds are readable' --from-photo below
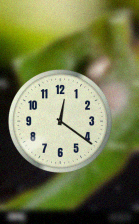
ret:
12,21
